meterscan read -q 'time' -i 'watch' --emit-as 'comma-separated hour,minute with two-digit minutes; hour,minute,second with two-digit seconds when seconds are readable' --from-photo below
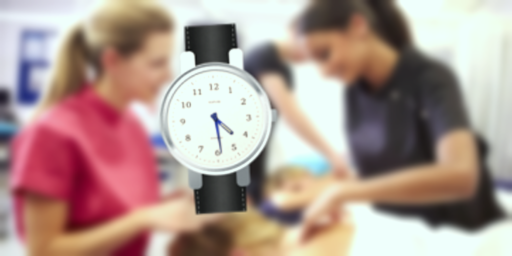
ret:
4,29
